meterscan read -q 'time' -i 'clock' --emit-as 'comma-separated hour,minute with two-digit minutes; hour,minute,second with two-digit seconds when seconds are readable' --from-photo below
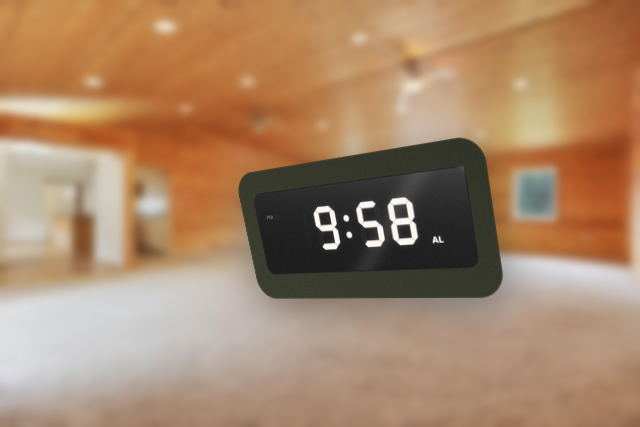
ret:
9,58
